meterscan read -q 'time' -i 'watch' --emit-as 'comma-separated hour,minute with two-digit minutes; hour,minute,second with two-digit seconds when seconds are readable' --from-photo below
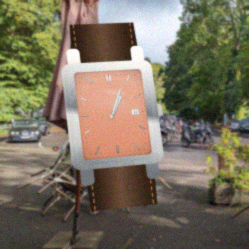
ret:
1,04
